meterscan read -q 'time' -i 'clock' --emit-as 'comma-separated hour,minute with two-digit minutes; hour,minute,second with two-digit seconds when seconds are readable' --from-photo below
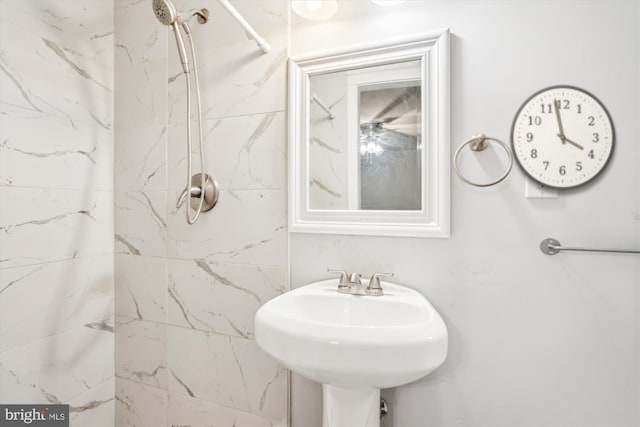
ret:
3,58
